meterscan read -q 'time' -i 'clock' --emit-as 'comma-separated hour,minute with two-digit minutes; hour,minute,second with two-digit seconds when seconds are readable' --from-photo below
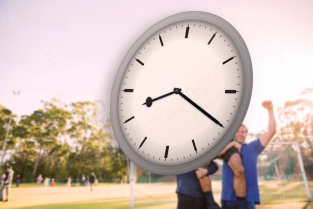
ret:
8,20
